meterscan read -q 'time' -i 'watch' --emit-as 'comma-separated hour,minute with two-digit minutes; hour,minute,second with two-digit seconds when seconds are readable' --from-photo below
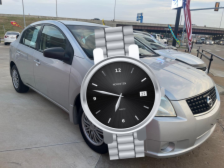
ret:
6,48
